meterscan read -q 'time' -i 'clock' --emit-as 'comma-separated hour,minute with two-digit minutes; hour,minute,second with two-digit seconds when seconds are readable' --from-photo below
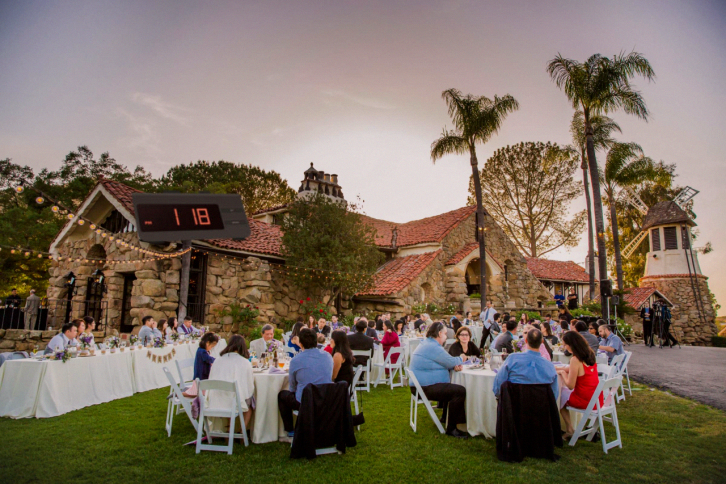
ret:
1,18
